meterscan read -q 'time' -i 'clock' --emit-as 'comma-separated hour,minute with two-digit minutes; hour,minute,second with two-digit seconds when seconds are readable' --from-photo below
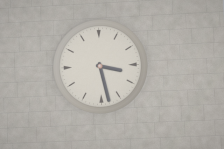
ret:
3,28
